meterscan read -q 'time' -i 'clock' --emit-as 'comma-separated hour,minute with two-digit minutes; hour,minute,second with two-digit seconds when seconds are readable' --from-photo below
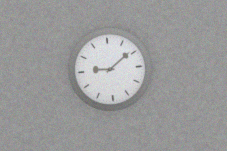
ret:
9,09
